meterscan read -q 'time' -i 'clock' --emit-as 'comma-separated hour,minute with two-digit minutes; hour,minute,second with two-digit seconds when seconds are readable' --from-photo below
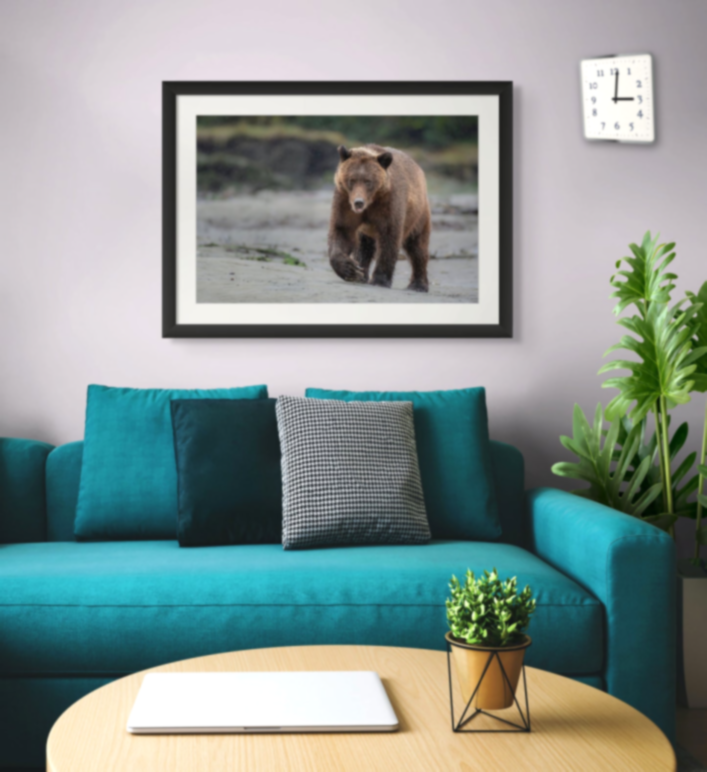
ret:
3,01
